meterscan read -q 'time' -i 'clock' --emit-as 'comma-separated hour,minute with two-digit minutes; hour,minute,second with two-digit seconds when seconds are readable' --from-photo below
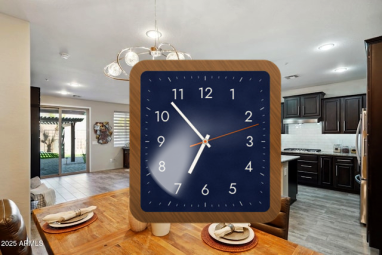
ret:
6,53,12
